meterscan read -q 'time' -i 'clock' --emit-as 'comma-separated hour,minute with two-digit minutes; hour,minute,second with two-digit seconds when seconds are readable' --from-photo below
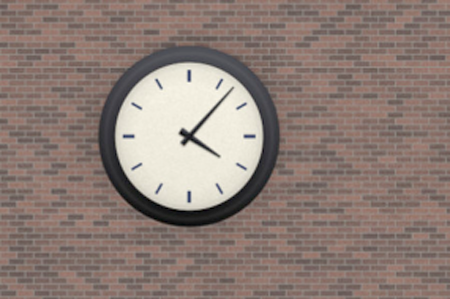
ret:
4,07
